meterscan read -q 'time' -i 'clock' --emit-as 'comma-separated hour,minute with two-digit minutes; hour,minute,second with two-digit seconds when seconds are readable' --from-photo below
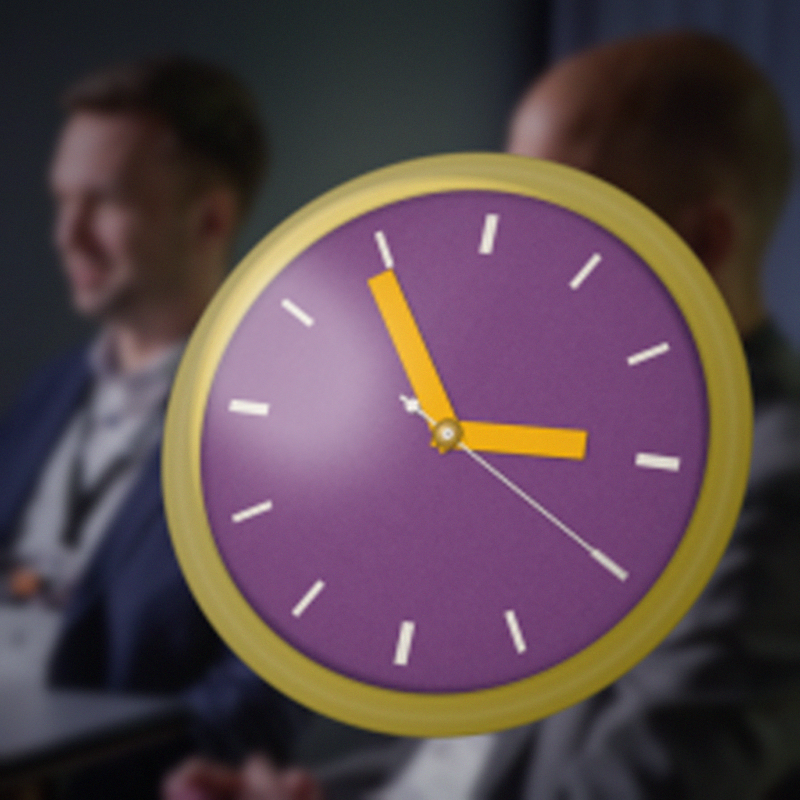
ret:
2,54,20
